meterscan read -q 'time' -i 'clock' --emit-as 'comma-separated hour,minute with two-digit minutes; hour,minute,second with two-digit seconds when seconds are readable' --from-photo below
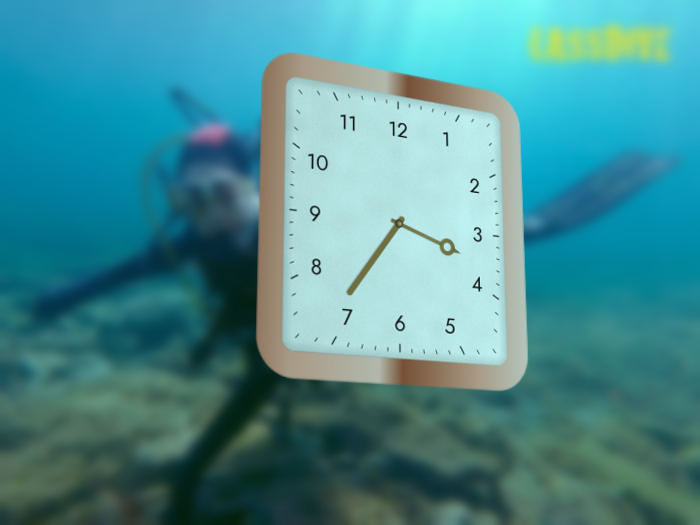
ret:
3,36
